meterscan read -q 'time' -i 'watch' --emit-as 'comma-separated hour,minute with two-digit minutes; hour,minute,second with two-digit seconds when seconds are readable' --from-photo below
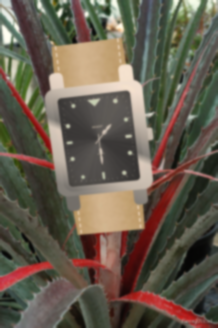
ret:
1,30
